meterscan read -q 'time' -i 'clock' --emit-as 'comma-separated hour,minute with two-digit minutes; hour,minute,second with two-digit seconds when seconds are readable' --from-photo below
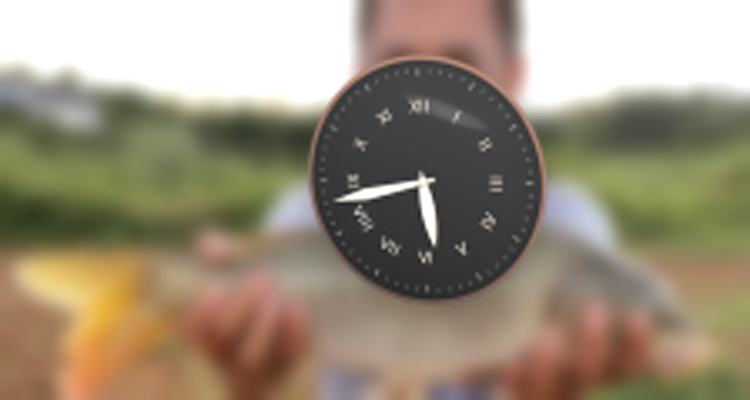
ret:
5,43
